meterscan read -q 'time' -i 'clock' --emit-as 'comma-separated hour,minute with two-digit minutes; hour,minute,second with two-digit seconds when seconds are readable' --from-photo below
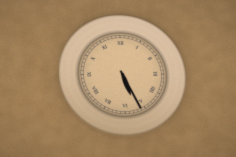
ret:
5,26
